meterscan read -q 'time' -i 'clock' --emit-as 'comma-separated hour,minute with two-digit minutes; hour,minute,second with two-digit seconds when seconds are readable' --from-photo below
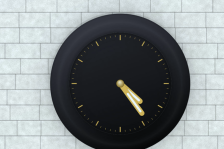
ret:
4,24
